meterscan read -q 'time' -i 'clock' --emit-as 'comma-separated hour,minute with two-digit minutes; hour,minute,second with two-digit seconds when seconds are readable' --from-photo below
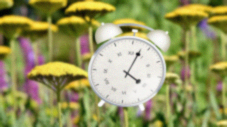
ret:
4,03
